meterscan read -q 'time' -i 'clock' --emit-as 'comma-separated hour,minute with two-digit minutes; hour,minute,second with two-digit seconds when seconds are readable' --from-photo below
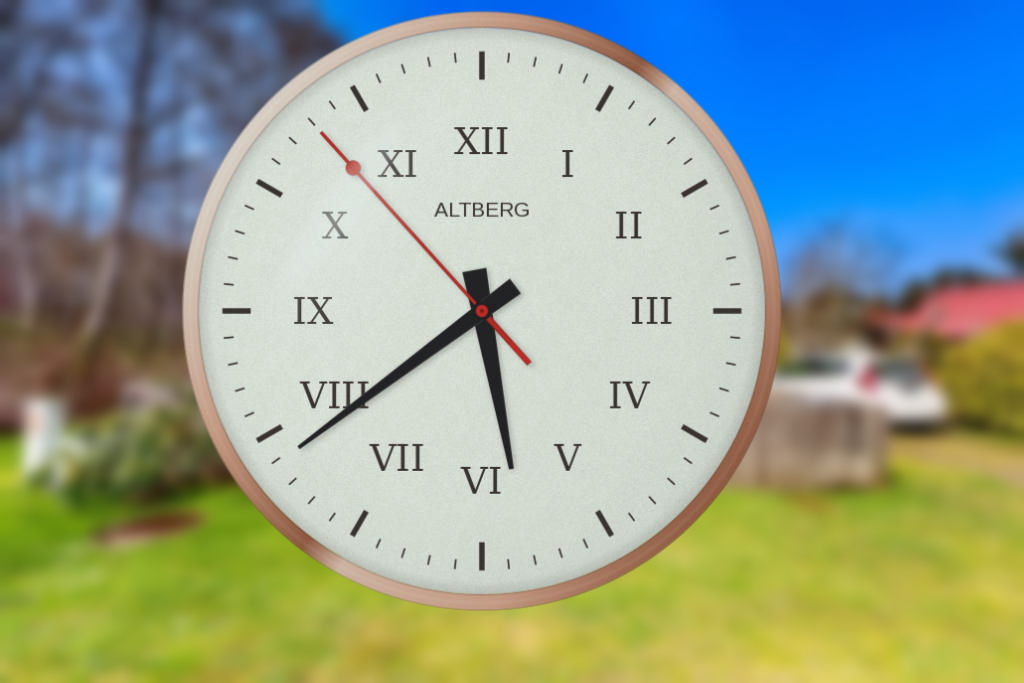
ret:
5,38,53
